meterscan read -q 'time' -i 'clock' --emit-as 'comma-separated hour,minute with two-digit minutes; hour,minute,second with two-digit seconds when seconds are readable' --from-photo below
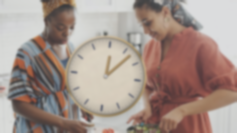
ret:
12,07
